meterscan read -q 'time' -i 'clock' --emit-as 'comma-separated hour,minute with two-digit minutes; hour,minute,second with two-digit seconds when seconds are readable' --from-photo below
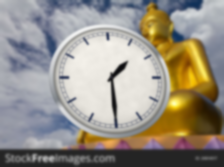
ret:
1,30
